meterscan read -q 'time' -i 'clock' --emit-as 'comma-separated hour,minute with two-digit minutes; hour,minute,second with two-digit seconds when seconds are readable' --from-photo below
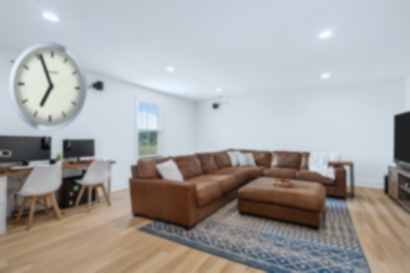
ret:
6,56
